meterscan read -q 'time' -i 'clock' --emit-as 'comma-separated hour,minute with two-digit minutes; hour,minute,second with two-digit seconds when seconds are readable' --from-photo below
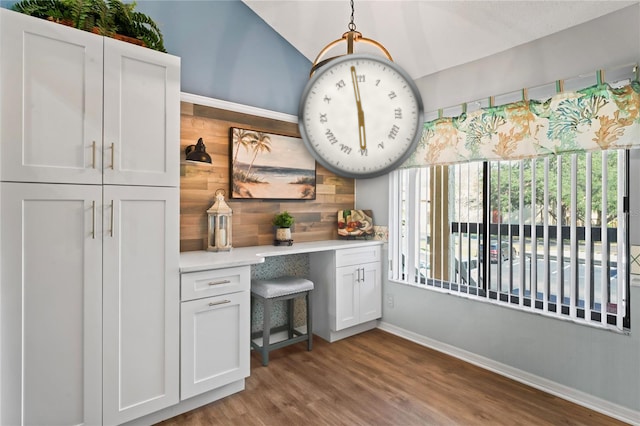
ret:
5,59
